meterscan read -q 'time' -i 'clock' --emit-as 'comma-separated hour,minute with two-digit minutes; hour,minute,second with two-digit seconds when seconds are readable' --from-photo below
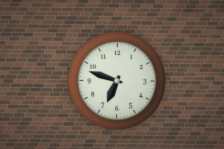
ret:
6,48
